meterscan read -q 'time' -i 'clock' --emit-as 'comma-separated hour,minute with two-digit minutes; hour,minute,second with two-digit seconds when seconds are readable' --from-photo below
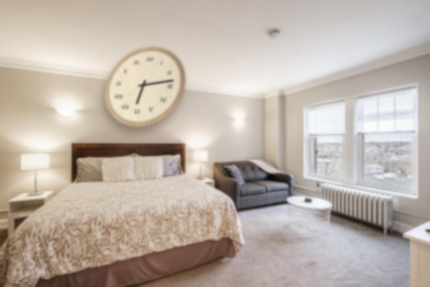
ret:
6,13
